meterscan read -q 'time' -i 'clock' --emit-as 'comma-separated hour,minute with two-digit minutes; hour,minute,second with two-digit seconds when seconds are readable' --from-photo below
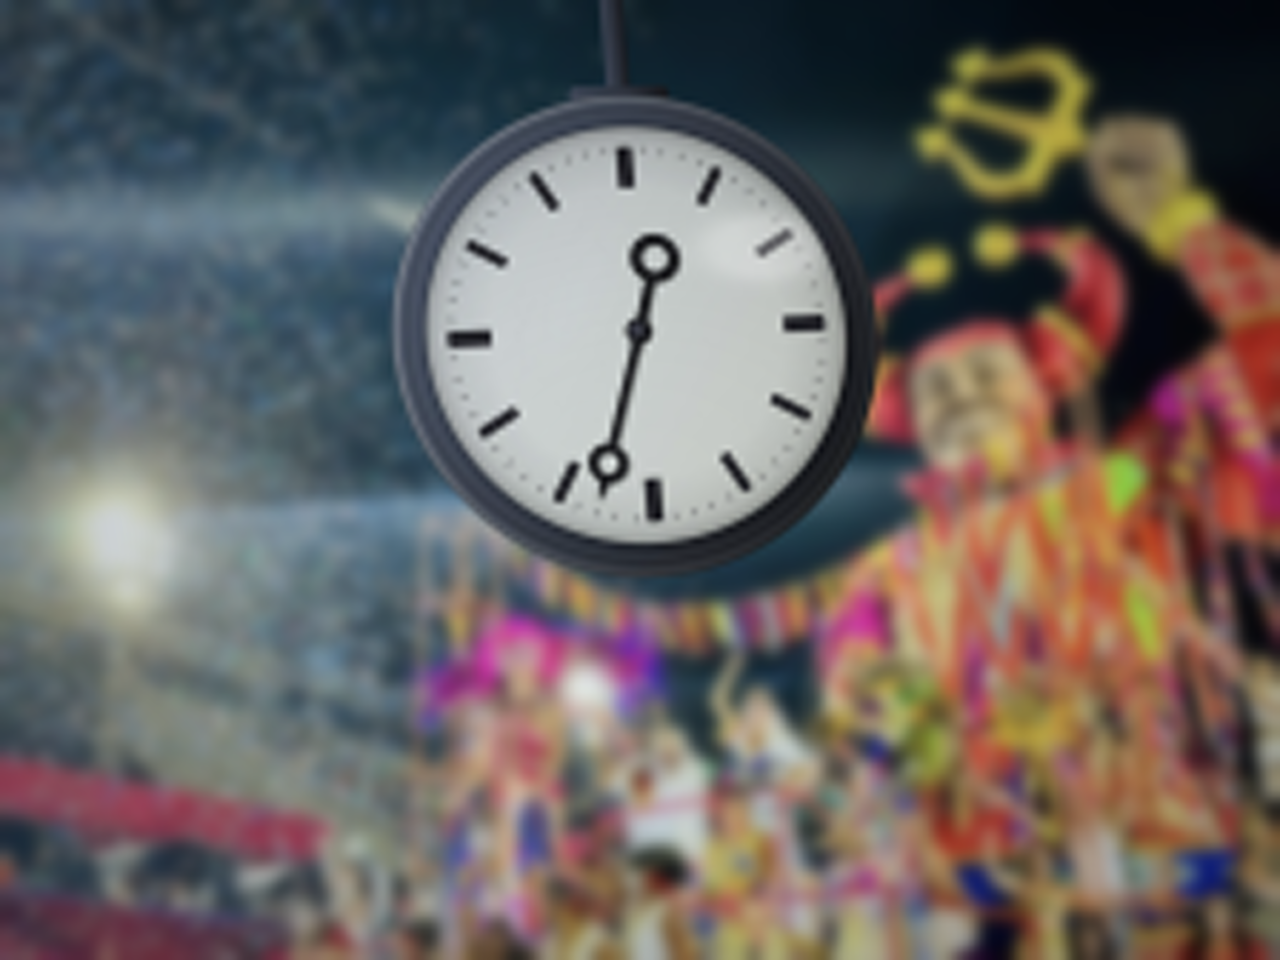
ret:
12,33
